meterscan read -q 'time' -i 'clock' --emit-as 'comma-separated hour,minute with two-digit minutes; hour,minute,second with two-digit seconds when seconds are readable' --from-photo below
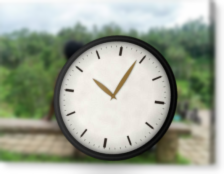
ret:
10,04
